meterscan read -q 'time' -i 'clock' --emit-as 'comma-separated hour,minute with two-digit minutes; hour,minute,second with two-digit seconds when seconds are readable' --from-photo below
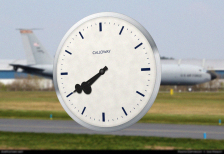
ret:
7,40
